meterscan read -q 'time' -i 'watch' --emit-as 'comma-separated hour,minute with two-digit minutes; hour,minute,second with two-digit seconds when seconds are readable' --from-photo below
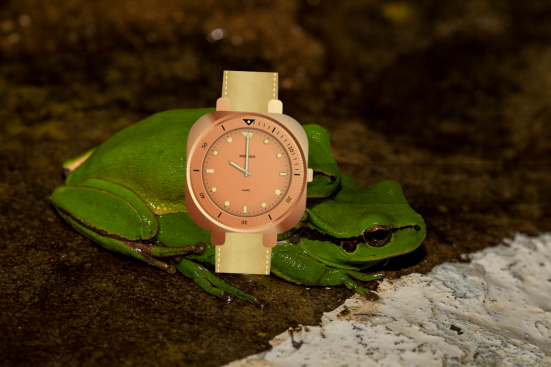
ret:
10,00
